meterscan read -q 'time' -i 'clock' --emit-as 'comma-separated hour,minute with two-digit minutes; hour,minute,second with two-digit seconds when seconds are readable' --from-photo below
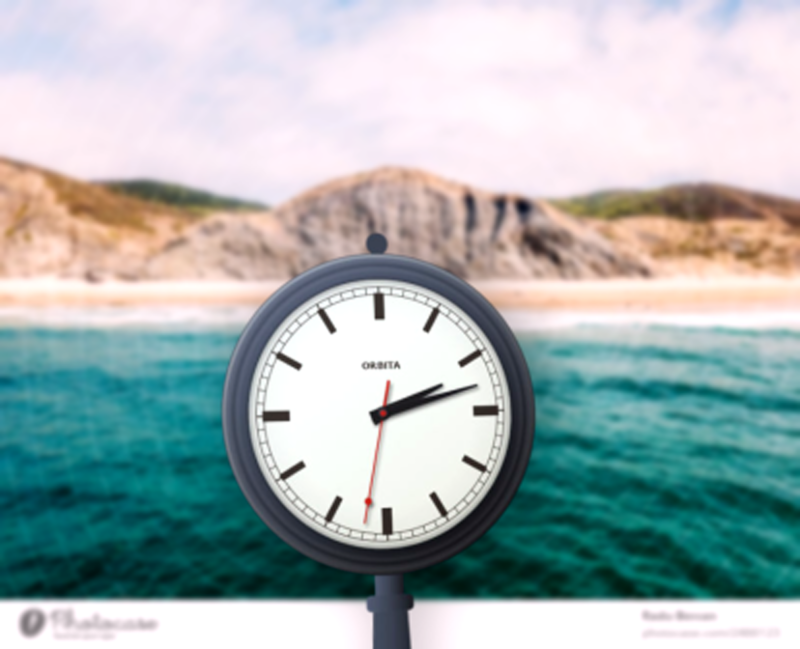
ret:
2,12,32
